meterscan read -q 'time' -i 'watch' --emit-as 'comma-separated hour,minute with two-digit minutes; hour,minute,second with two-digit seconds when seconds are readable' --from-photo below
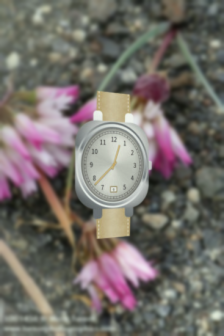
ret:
12,38
